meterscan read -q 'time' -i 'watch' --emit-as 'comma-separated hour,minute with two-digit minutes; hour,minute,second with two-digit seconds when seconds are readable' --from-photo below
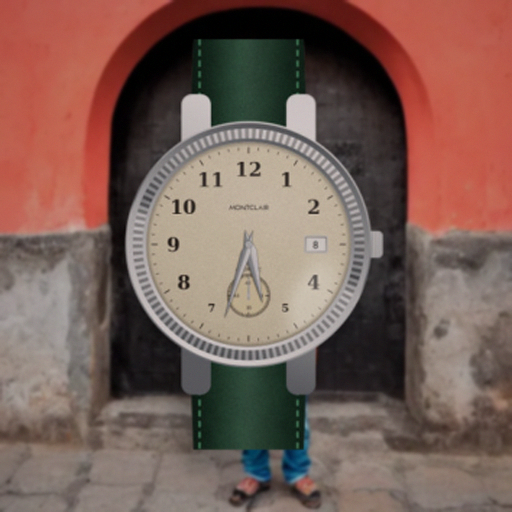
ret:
5,33
